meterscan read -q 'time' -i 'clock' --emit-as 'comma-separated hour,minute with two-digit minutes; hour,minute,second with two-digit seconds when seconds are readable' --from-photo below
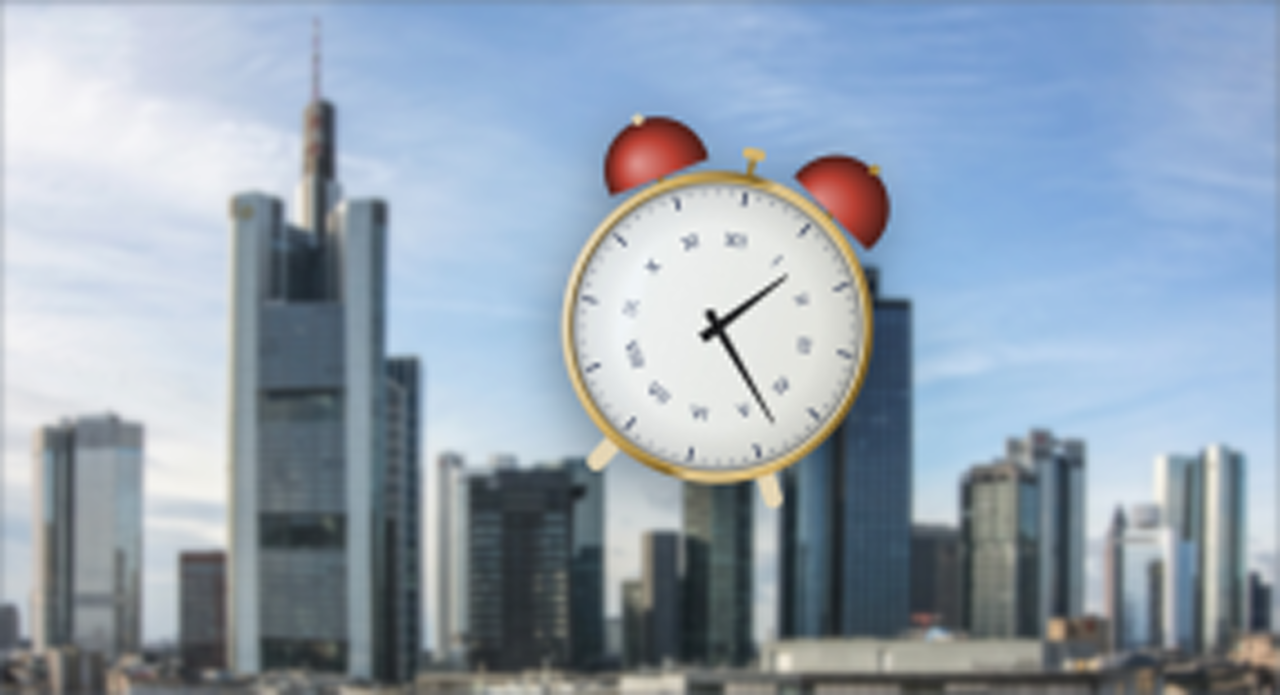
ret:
1,23
